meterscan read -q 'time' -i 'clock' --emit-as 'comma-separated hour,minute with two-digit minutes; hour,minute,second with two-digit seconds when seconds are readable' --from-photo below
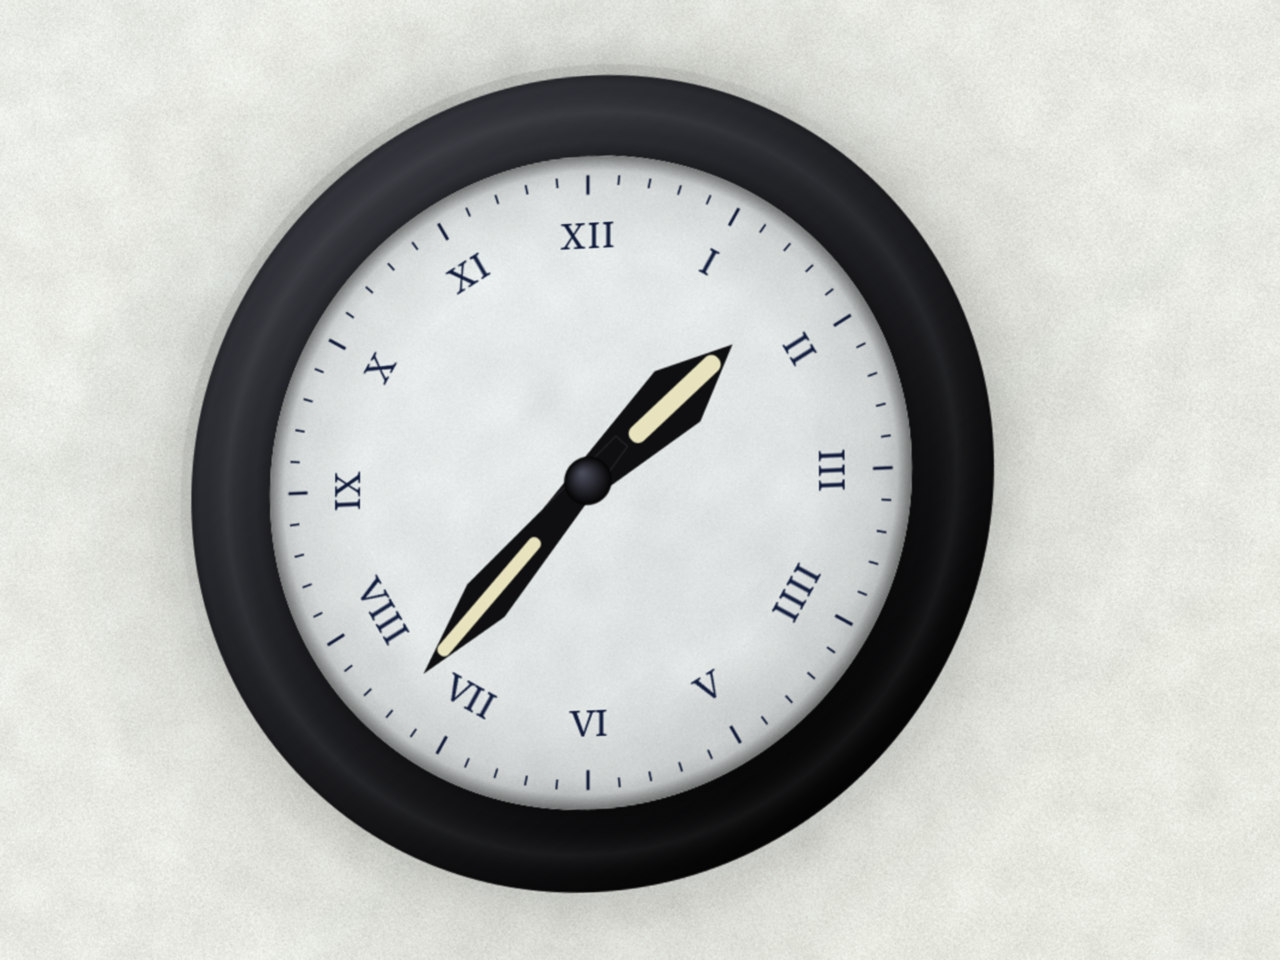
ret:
1,37
